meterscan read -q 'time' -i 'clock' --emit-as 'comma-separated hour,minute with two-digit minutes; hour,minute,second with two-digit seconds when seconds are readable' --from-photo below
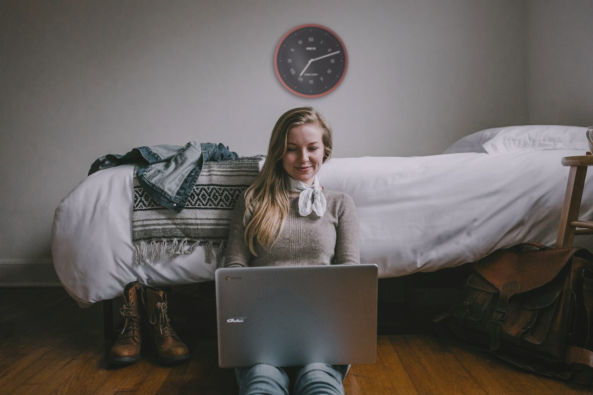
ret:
7,12
